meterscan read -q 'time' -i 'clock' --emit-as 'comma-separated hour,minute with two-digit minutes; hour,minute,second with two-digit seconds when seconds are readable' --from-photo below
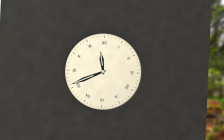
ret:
11,41
